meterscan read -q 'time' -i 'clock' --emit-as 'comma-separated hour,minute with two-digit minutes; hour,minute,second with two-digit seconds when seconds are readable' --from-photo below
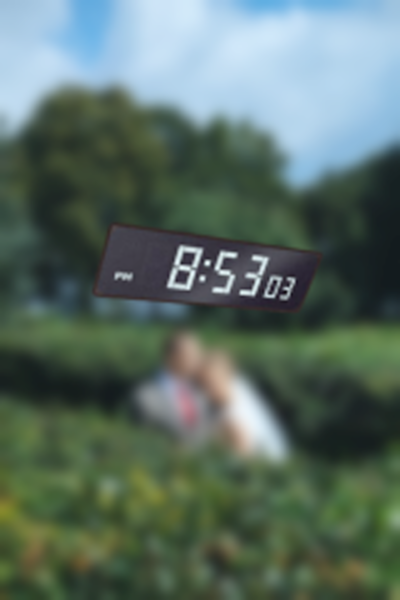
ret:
8,53,03
